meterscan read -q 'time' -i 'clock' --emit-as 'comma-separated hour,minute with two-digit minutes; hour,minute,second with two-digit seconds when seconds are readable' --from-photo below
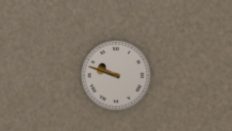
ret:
9,48
